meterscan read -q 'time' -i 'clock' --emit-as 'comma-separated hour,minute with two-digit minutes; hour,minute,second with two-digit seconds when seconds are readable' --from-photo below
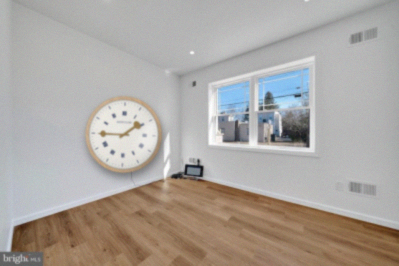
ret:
1,45
